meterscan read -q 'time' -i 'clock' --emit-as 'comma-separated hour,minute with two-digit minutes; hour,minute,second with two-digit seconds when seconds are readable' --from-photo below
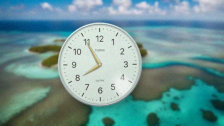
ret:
7,55
